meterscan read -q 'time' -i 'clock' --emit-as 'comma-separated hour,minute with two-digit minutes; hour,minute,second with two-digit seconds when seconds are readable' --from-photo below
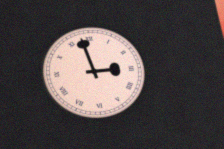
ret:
2,58
